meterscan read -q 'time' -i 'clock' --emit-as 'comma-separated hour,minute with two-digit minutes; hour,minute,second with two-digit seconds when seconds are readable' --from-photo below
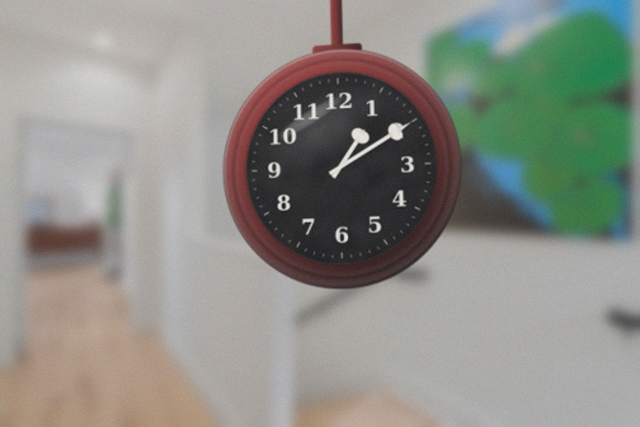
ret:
1,10
